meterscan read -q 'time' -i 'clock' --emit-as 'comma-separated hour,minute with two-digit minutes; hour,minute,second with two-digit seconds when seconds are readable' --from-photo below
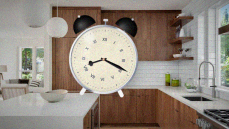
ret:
8,19
